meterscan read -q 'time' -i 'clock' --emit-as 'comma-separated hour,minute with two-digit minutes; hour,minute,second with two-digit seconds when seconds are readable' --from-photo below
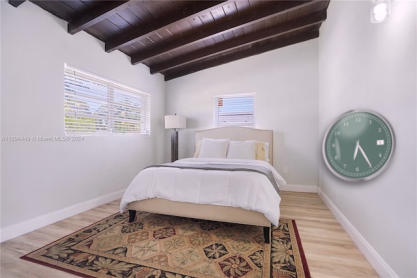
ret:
6,25
